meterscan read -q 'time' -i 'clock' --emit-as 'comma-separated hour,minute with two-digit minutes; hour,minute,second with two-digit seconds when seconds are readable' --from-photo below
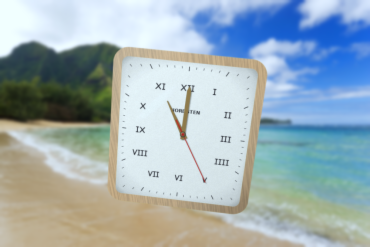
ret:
11,00,25
